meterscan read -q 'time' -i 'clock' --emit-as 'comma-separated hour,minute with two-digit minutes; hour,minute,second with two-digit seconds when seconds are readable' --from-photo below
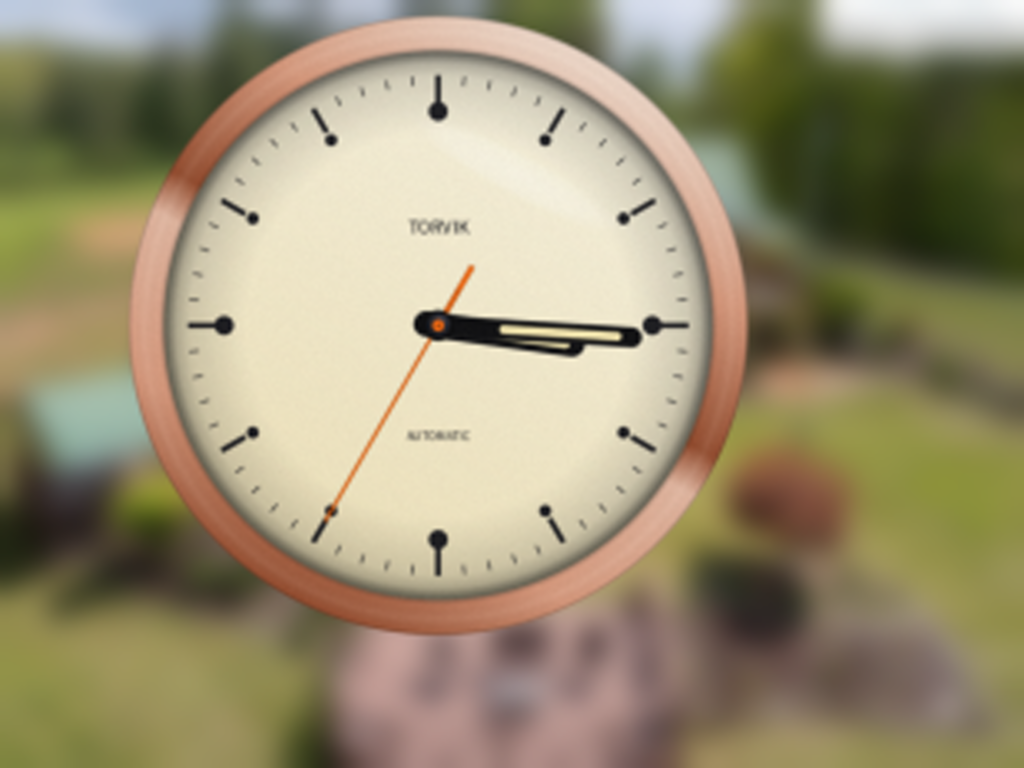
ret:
3,15,35
